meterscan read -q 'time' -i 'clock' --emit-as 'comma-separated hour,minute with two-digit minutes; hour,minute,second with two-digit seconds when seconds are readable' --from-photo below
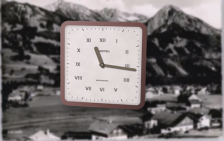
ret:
11,16
